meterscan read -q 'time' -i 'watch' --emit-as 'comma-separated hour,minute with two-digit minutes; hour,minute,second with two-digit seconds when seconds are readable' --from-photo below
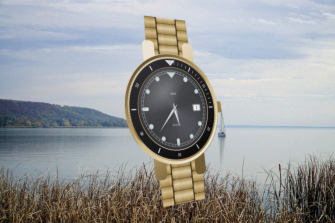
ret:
5,37
